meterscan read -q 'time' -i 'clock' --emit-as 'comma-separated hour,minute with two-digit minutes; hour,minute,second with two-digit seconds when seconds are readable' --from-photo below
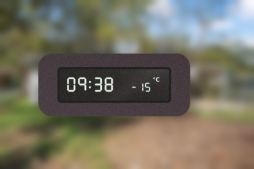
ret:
9,38
